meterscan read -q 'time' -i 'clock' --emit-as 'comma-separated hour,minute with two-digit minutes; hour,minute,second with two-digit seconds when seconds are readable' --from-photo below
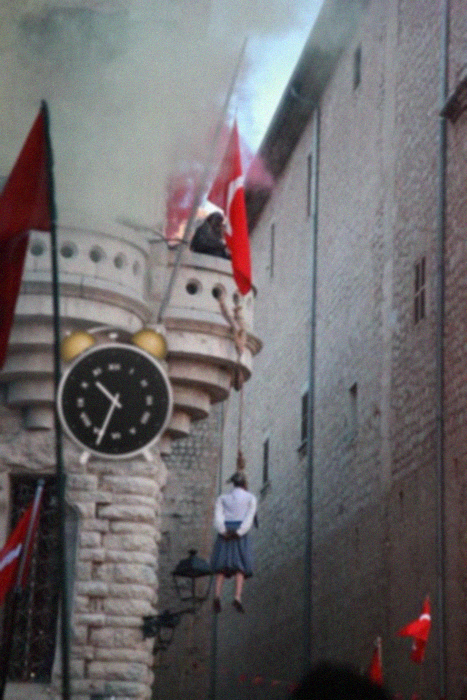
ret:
10,34
